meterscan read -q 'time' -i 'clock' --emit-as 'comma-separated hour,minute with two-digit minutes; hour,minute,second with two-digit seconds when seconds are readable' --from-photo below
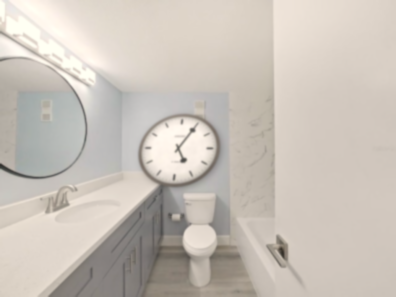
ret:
5,05
